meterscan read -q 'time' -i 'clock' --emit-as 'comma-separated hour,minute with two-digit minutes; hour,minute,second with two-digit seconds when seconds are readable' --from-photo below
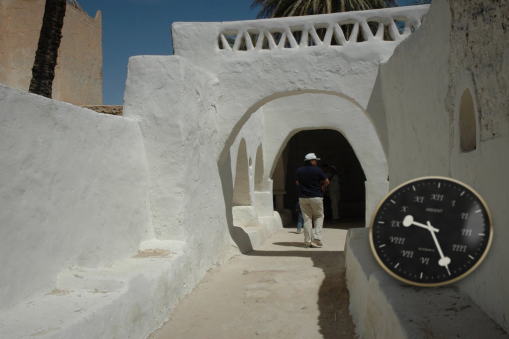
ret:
9,25
